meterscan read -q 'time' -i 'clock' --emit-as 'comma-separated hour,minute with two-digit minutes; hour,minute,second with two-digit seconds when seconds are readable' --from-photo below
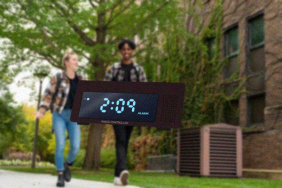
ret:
2,09
